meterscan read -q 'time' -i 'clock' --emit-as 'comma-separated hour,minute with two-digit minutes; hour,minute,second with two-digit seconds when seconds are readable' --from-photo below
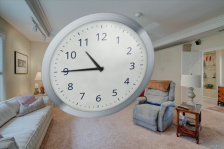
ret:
10,45
